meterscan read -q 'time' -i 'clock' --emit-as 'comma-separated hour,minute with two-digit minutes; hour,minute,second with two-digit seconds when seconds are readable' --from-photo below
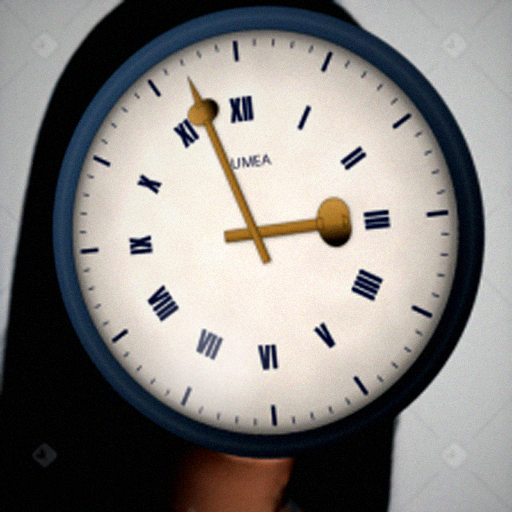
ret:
2,57
